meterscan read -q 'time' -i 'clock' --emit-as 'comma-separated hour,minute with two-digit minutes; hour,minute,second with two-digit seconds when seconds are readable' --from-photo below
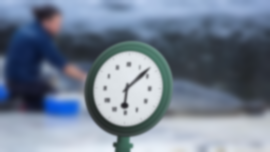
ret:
6,08
